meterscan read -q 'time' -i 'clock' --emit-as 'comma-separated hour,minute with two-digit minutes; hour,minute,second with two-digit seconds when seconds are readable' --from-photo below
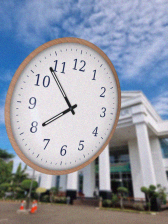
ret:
7,53
